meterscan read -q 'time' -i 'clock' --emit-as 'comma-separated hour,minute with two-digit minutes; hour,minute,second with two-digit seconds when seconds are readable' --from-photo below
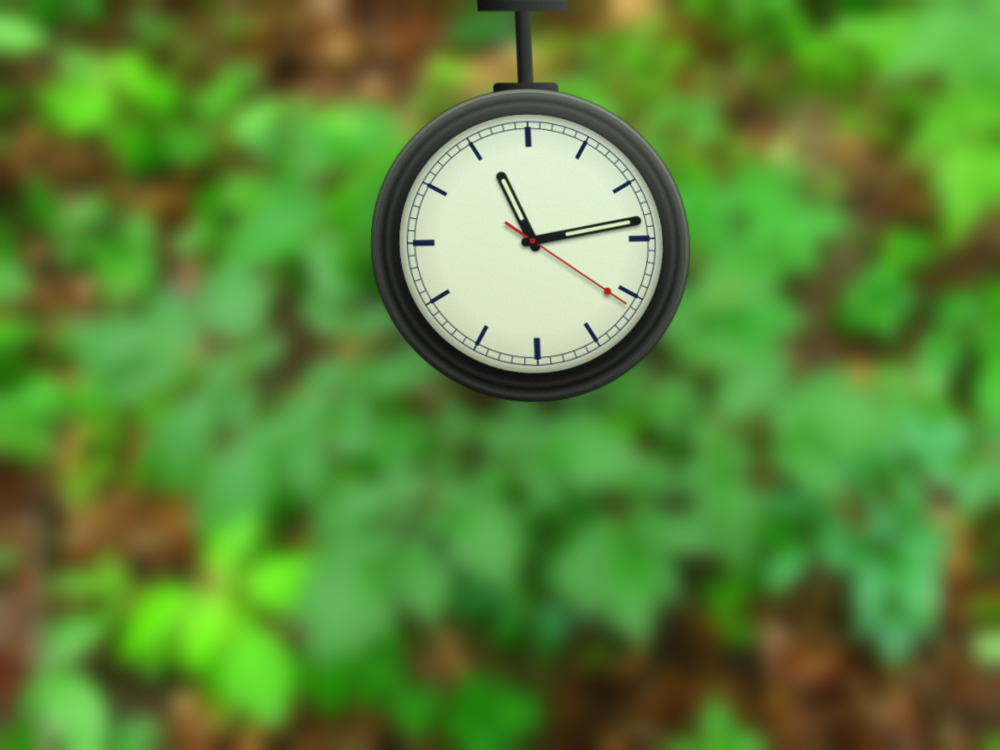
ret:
11,13,21
